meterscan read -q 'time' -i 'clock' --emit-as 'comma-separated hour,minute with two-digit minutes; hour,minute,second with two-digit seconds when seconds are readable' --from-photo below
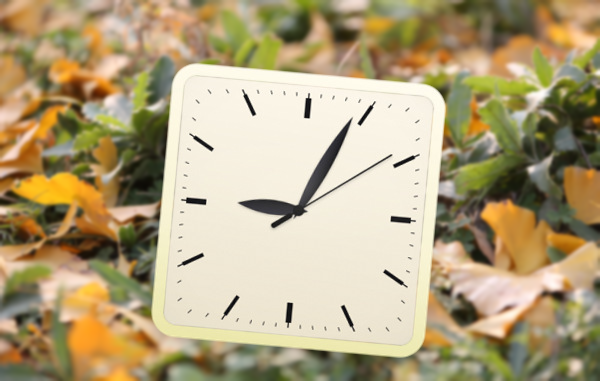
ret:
9,04,09
